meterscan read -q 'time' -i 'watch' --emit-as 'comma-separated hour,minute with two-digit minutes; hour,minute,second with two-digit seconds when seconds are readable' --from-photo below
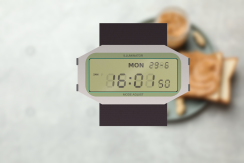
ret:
16,01,50
